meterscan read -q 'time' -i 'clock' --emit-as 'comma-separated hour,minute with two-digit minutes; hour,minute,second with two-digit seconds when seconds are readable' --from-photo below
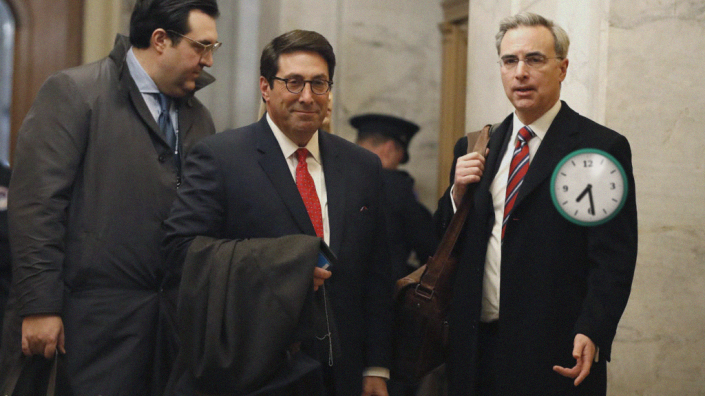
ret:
7,29
